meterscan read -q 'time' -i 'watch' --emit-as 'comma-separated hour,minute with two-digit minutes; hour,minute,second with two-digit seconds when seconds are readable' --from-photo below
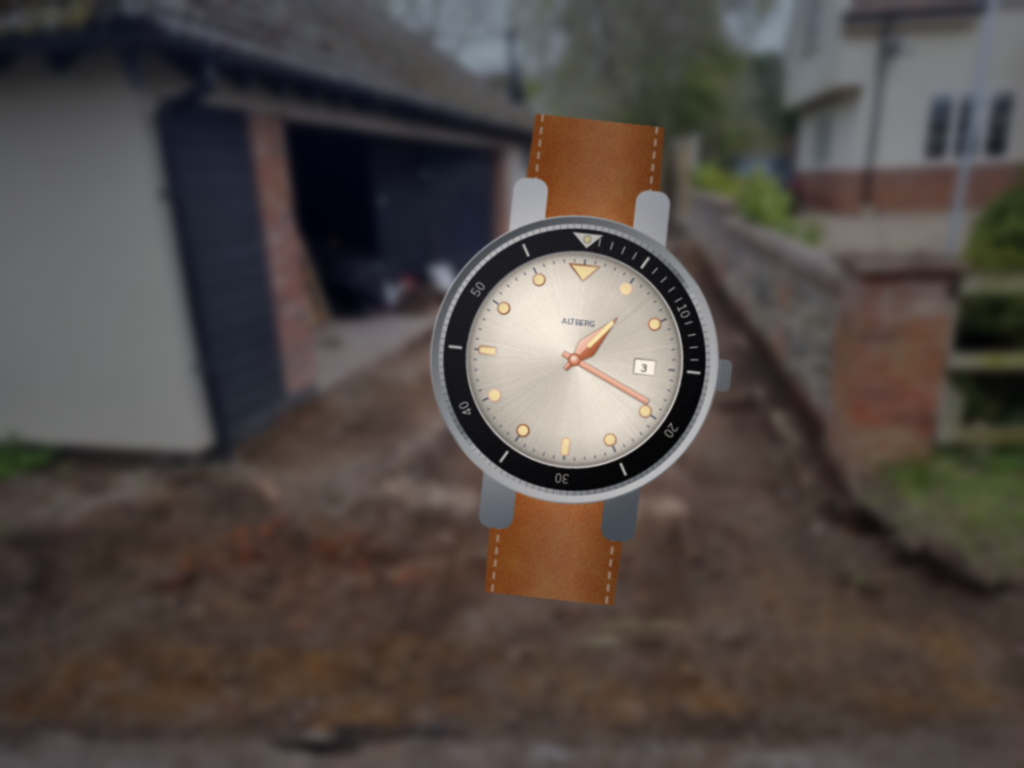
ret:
1,19
